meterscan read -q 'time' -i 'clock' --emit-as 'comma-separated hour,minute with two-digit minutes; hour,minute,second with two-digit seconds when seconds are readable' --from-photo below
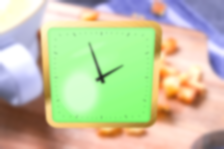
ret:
1,57
